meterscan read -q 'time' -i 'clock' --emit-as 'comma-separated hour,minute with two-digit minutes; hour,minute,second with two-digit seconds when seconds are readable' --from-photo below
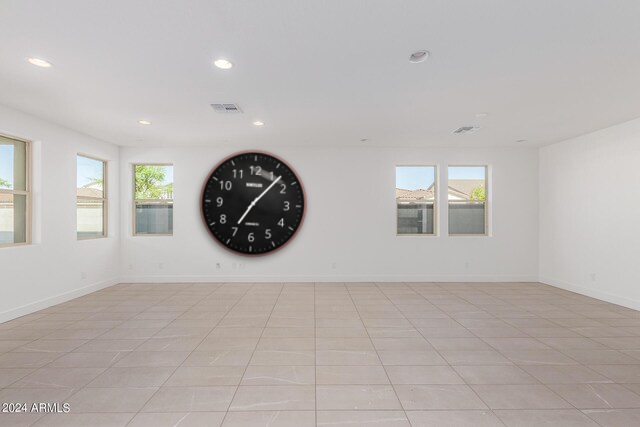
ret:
7,07
